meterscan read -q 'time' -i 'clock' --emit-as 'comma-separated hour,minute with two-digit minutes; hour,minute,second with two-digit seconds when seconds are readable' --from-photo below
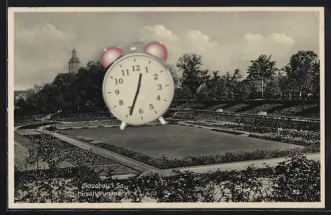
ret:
12,34
